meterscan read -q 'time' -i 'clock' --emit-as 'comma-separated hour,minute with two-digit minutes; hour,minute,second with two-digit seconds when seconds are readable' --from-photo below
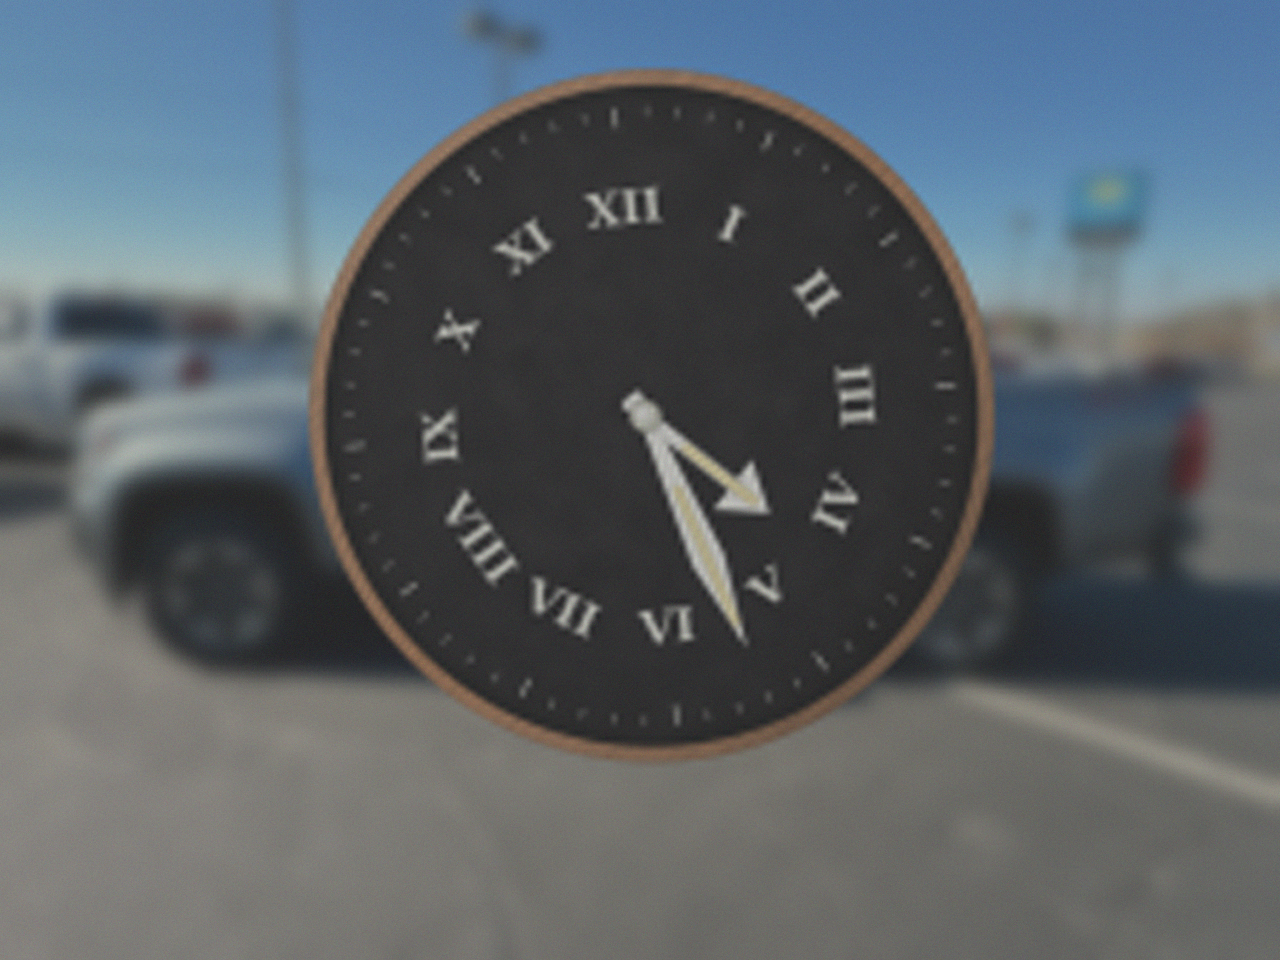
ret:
4,27
